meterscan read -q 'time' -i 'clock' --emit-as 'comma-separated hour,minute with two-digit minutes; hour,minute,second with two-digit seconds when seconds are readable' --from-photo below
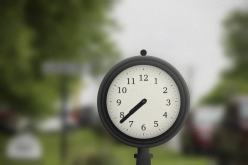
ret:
7,38
